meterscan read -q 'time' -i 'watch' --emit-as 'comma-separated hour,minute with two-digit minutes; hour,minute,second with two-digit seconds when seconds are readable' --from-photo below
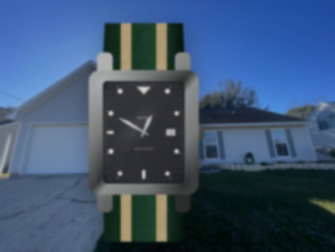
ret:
12,50
